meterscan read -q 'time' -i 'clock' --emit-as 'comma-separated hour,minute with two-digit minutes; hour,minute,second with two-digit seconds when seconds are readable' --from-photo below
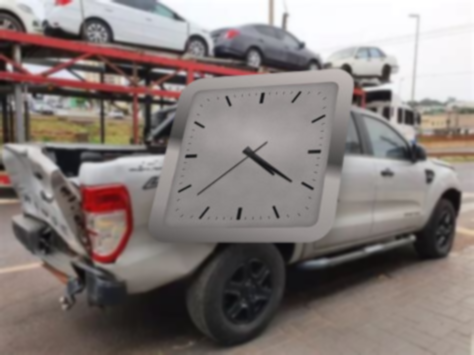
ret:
4,20,38
